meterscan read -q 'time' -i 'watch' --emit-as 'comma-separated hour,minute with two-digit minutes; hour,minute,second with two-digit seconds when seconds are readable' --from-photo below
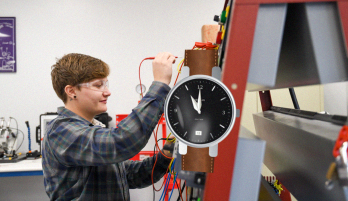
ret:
11,00
